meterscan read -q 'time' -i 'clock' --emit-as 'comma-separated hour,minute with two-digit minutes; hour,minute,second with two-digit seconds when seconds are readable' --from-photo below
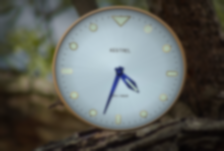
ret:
4,33
